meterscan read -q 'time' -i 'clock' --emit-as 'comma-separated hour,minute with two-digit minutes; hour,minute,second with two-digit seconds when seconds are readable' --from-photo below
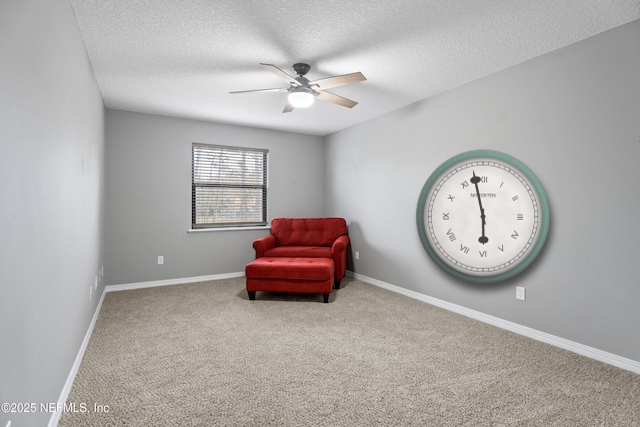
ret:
5,58
